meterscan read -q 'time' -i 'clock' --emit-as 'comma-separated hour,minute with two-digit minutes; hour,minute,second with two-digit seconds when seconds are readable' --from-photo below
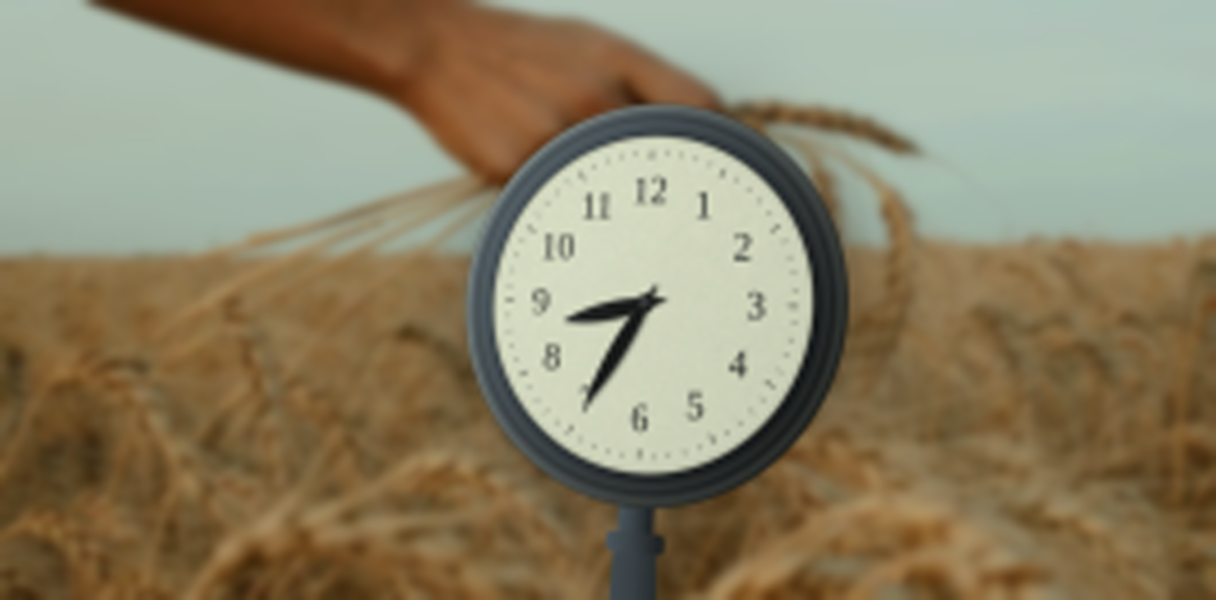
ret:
8,35
